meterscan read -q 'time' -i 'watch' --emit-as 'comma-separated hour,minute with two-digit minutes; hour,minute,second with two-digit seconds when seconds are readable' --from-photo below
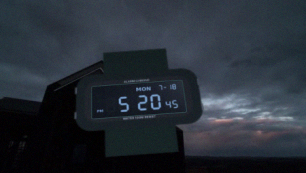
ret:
5,20
